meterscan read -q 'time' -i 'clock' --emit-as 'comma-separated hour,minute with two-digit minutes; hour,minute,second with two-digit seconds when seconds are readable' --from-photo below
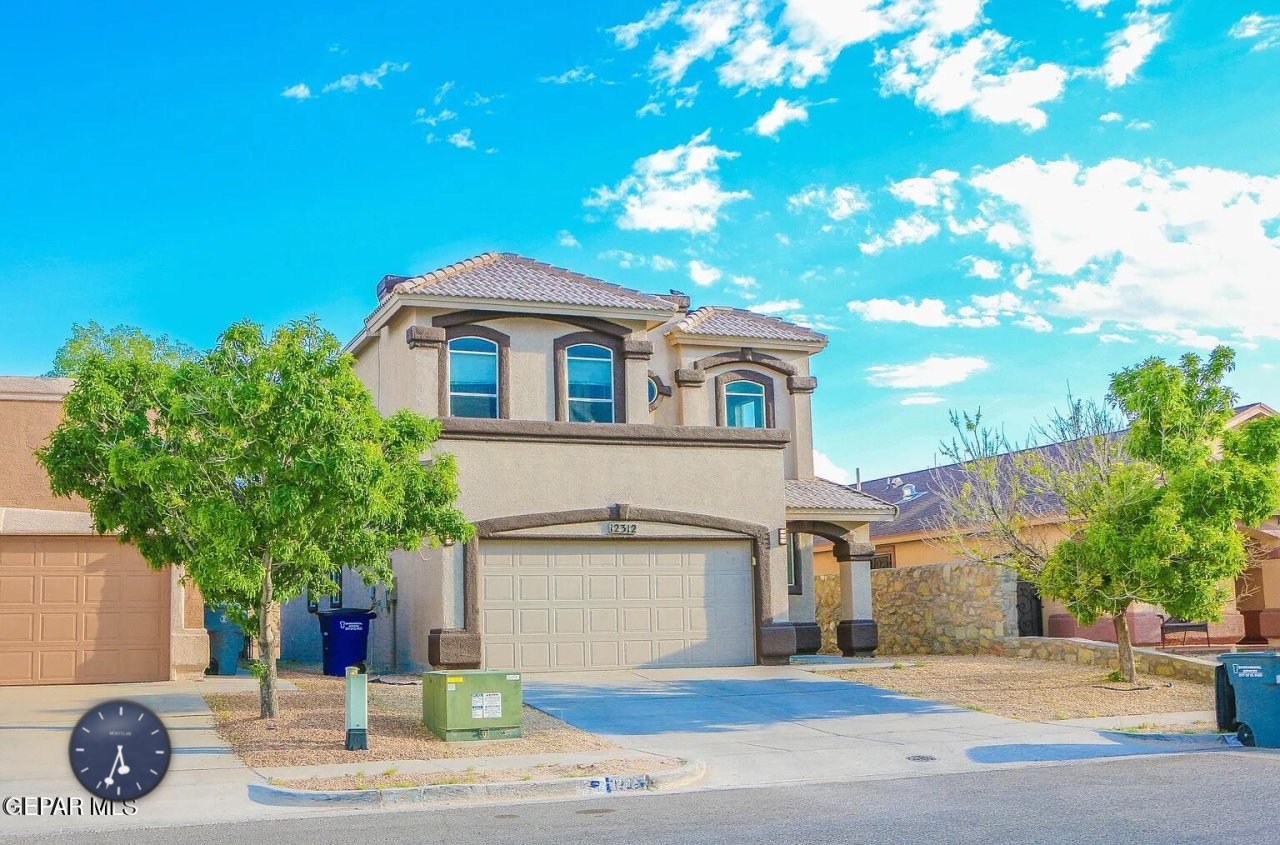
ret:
5,33
